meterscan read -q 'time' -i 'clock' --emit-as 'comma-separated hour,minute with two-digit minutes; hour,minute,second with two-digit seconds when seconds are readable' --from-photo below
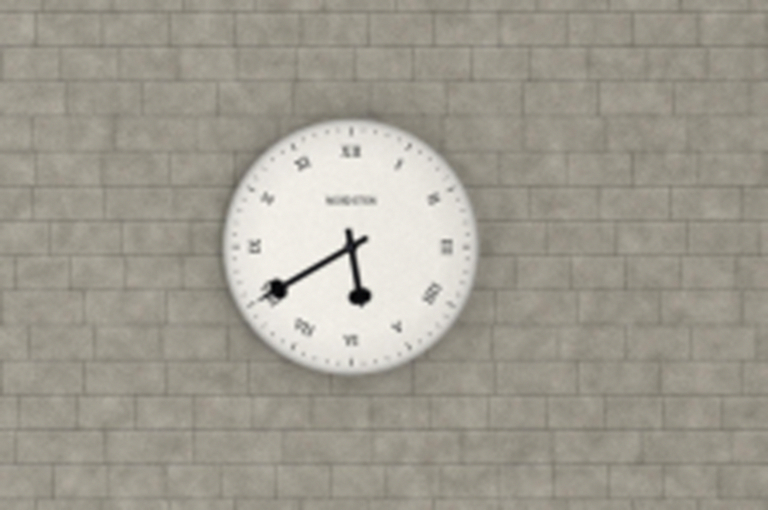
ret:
5,40
